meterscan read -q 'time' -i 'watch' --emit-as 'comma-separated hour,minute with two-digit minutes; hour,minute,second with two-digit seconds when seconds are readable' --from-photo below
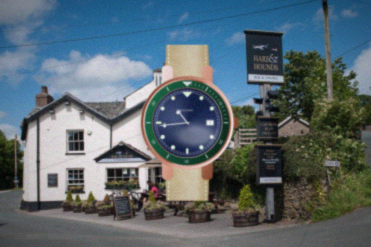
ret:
10,44
